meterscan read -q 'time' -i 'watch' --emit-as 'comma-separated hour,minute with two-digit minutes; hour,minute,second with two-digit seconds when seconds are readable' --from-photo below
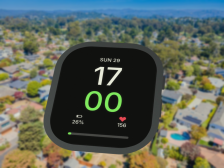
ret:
17,00
